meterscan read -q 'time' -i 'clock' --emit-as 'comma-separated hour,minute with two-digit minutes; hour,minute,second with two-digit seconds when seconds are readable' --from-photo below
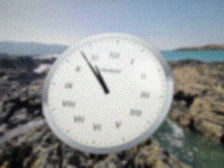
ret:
10,53
